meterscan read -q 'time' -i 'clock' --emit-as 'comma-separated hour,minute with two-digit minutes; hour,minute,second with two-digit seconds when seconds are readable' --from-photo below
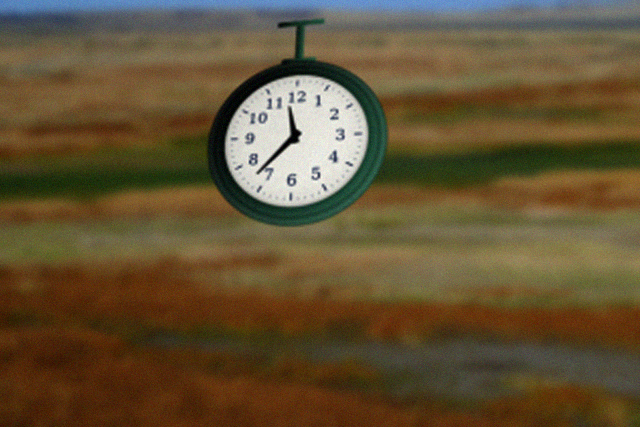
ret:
11,37
